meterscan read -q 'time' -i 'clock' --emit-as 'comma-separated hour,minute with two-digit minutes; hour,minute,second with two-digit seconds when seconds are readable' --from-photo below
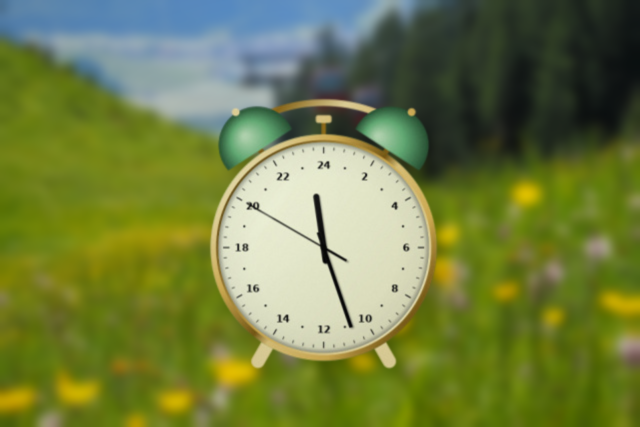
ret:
23,26,50
